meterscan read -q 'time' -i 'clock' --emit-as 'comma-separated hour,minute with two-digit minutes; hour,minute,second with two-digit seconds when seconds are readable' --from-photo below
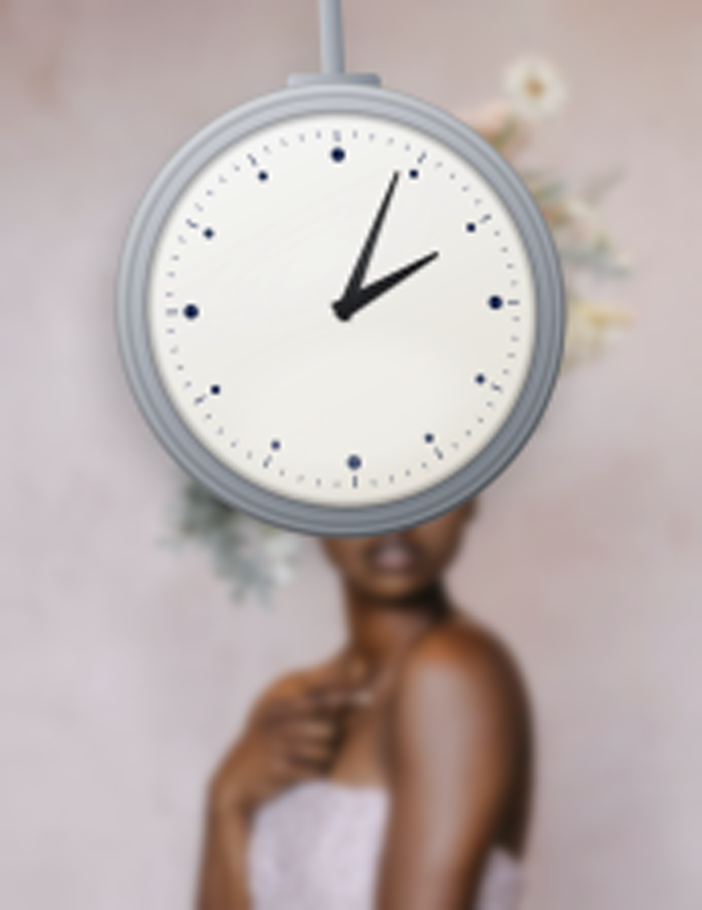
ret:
2,04
